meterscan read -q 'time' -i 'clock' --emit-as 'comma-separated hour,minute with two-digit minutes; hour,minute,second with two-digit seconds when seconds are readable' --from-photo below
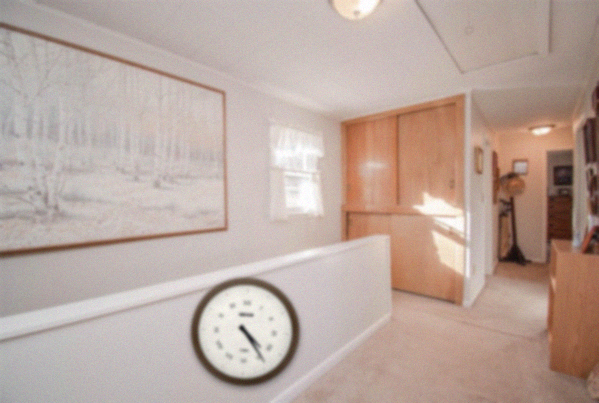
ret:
4,24
